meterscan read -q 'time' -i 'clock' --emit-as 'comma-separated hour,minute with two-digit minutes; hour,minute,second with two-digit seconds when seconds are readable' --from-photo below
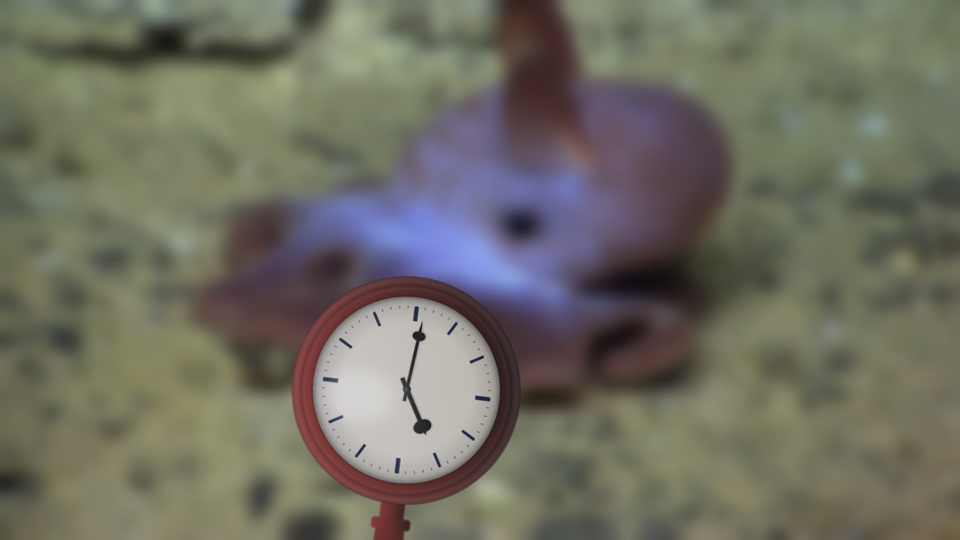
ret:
5,01
